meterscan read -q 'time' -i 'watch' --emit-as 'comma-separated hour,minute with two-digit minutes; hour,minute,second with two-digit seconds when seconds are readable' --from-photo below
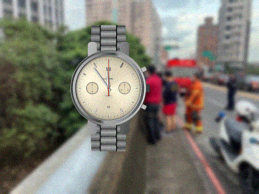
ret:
11,54
